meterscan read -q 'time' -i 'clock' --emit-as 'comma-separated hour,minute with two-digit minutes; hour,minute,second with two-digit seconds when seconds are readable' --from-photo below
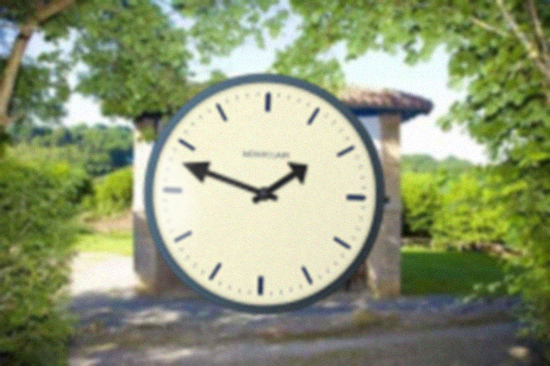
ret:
1,48
